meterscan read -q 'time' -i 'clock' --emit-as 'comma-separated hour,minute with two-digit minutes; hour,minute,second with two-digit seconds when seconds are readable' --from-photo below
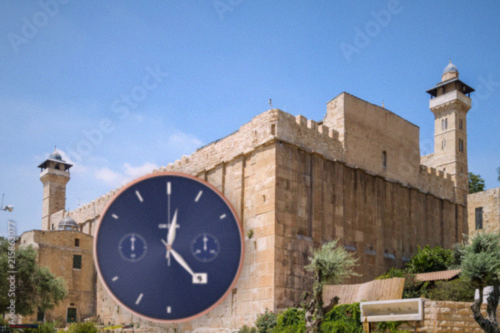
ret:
12,23
